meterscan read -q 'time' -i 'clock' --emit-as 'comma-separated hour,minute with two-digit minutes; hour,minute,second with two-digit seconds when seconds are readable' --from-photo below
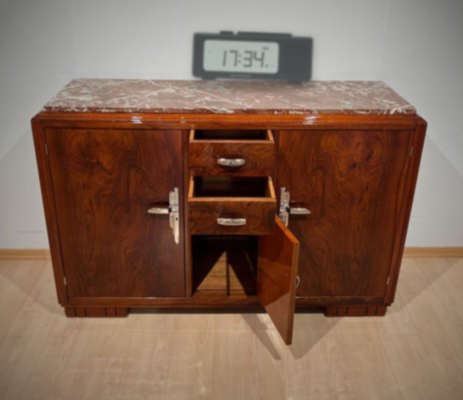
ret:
17,34
